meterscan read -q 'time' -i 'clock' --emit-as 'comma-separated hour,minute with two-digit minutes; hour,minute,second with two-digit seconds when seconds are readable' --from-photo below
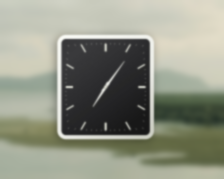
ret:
7,06
